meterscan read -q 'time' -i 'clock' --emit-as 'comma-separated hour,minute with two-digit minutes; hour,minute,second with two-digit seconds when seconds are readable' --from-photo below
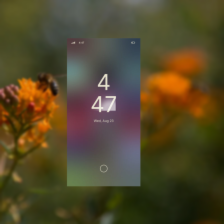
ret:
4,47
